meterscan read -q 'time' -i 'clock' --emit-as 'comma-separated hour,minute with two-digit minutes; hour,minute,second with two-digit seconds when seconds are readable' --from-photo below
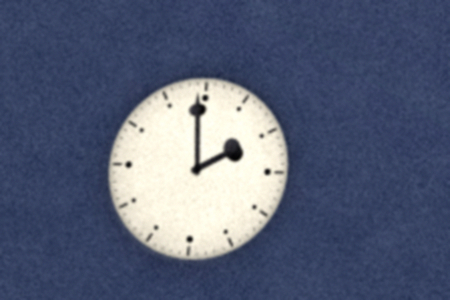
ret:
1,59
